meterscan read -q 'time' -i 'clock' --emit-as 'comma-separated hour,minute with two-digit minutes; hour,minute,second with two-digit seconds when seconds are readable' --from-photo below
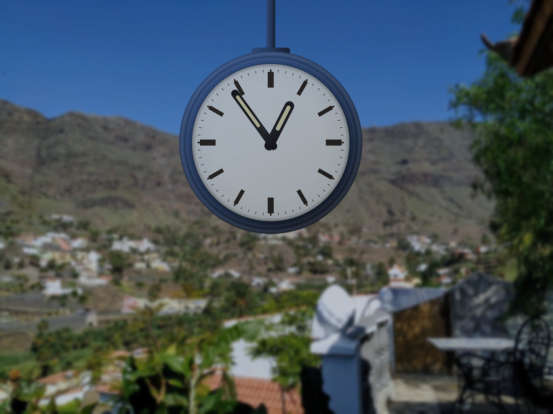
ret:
12,54
